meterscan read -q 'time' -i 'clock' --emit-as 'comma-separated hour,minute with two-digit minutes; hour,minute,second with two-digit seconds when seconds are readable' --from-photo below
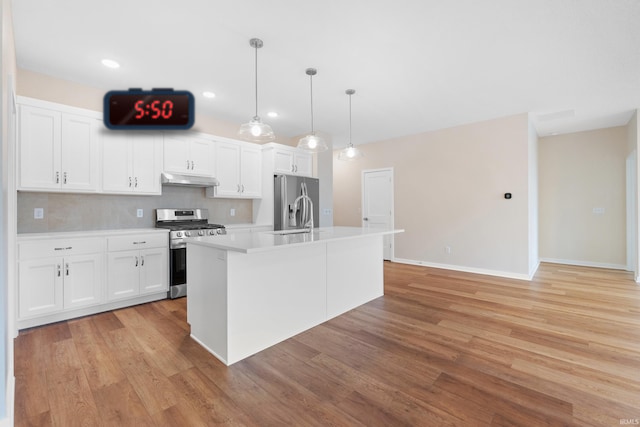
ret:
5,50
